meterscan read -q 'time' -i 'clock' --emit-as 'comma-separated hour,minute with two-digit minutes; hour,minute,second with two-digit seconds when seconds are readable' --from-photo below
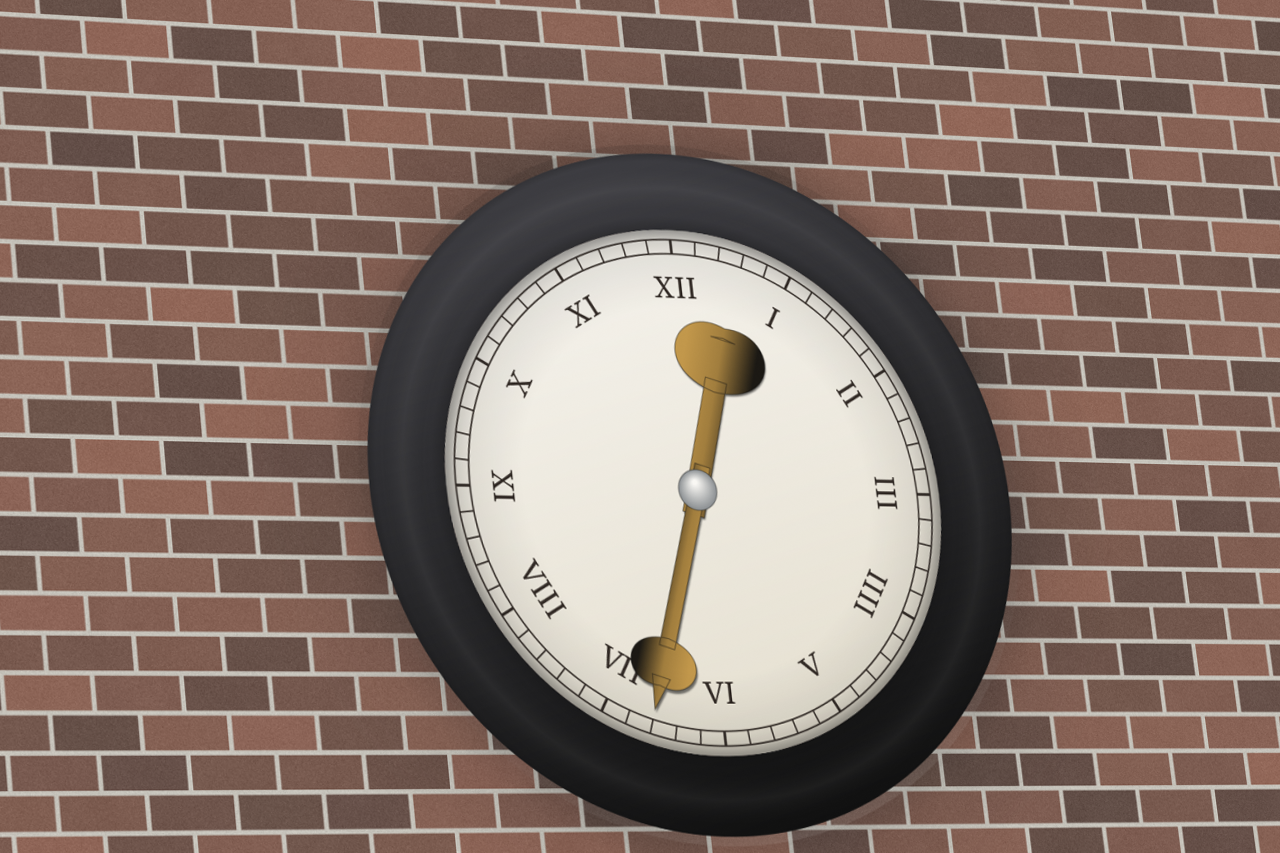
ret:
12,33
